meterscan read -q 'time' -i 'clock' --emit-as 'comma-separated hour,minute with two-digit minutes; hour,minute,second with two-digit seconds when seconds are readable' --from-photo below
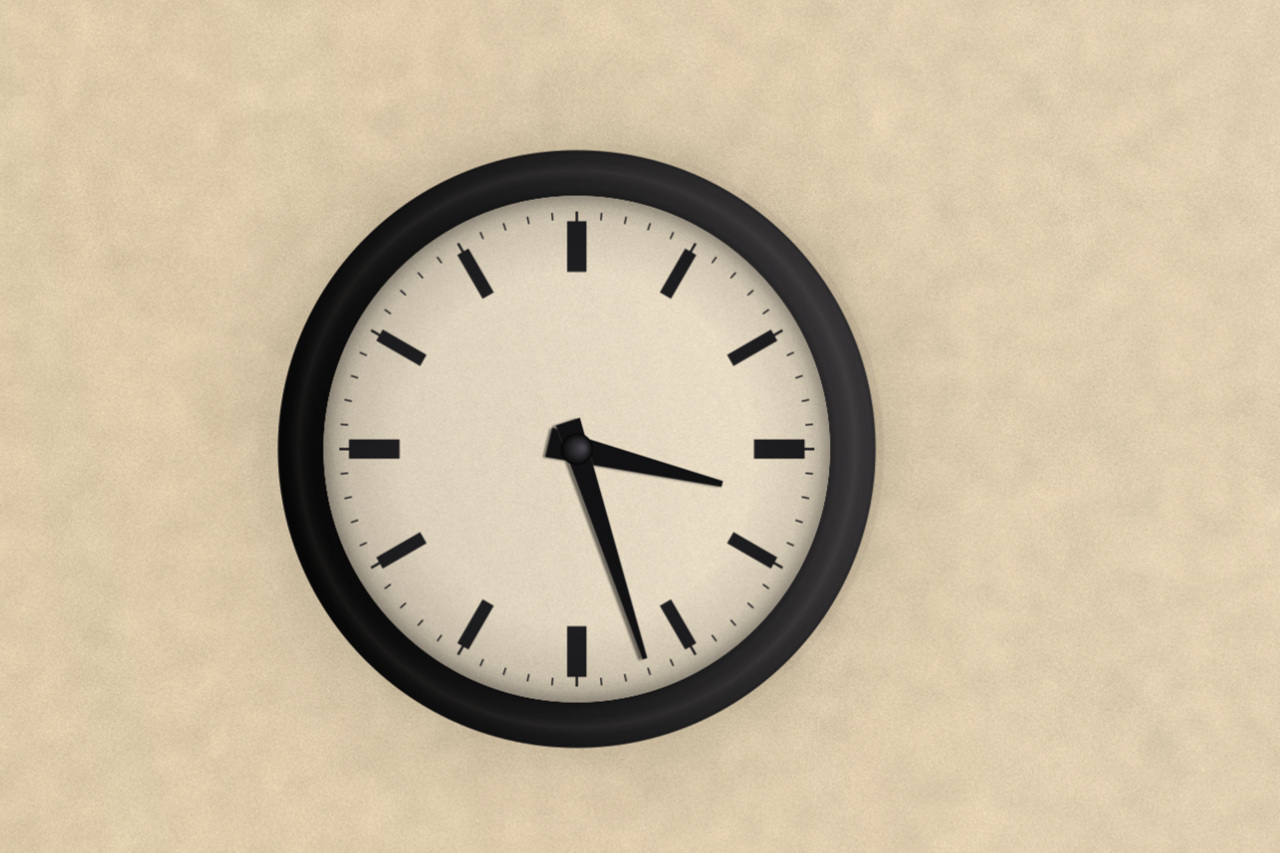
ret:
3,27
